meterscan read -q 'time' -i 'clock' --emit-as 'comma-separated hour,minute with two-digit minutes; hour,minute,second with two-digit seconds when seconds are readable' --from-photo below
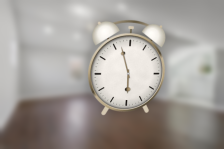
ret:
5,57
